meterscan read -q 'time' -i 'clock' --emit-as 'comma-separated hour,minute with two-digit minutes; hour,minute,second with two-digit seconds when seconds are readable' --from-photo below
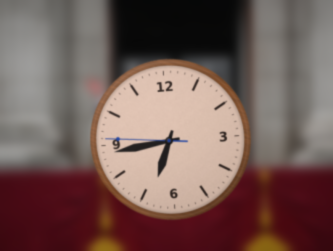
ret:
6,43,46
